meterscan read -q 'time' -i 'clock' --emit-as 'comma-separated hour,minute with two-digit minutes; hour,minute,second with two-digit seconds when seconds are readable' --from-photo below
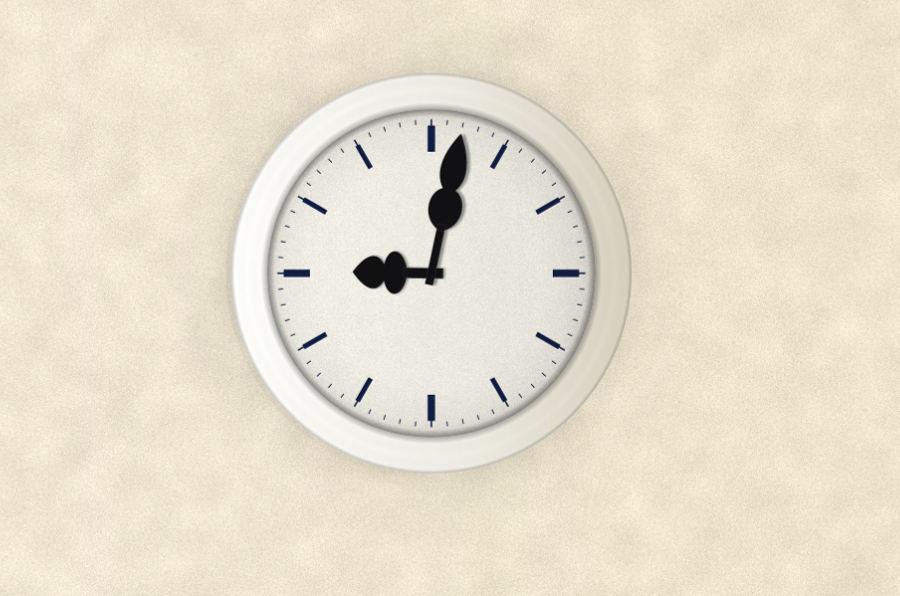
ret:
9,02
